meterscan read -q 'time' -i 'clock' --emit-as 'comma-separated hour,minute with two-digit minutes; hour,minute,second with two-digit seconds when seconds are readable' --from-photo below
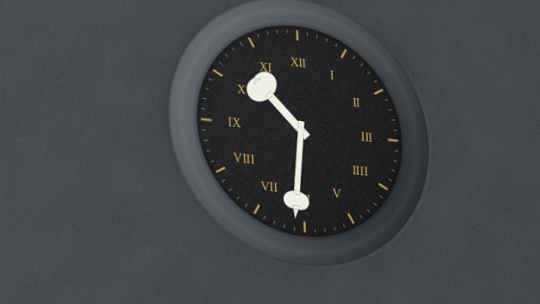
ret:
10,31
